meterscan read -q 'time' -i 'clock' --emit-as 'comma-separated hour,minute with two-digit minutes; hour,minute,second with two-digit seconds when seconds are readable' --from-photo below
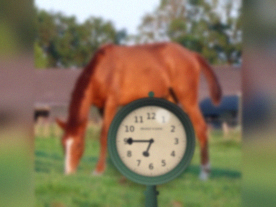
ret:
6,45
